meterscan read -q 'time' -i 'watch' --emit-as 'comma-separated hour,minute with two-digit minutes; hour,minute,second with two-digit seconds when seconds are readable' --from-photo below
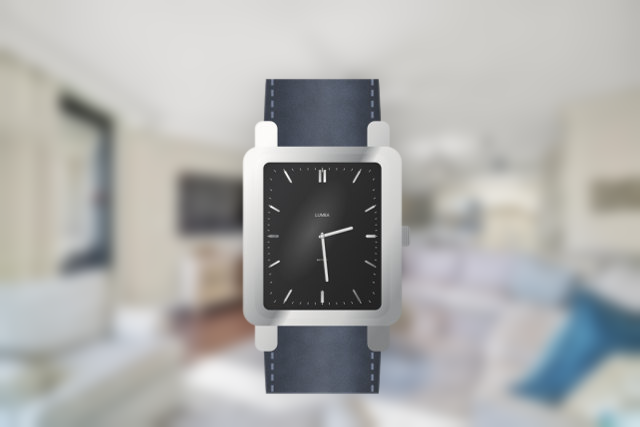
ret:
2,29
